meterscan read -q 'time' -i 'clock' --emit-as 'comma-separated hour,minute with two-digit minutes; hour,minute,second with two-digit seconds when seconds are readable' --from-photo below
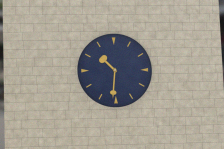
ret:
10,31
